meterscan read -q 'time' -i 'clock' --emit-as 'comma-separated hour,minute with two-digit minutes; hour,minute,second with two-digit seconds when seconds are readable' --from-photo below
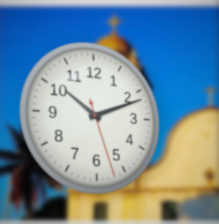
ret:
10,11,27
